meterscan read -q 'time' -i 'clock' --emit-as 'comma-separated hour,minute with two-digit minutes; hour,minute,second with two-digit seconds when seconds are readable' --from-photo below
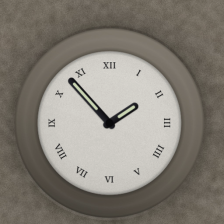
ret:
1,53
